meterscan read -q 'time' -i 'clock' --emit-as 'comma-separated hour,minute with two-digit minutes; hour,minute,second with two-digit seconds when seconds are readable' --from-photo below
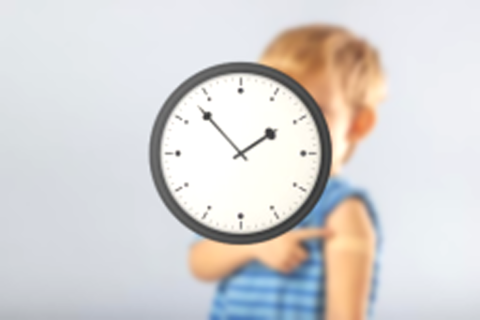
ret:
1,53
